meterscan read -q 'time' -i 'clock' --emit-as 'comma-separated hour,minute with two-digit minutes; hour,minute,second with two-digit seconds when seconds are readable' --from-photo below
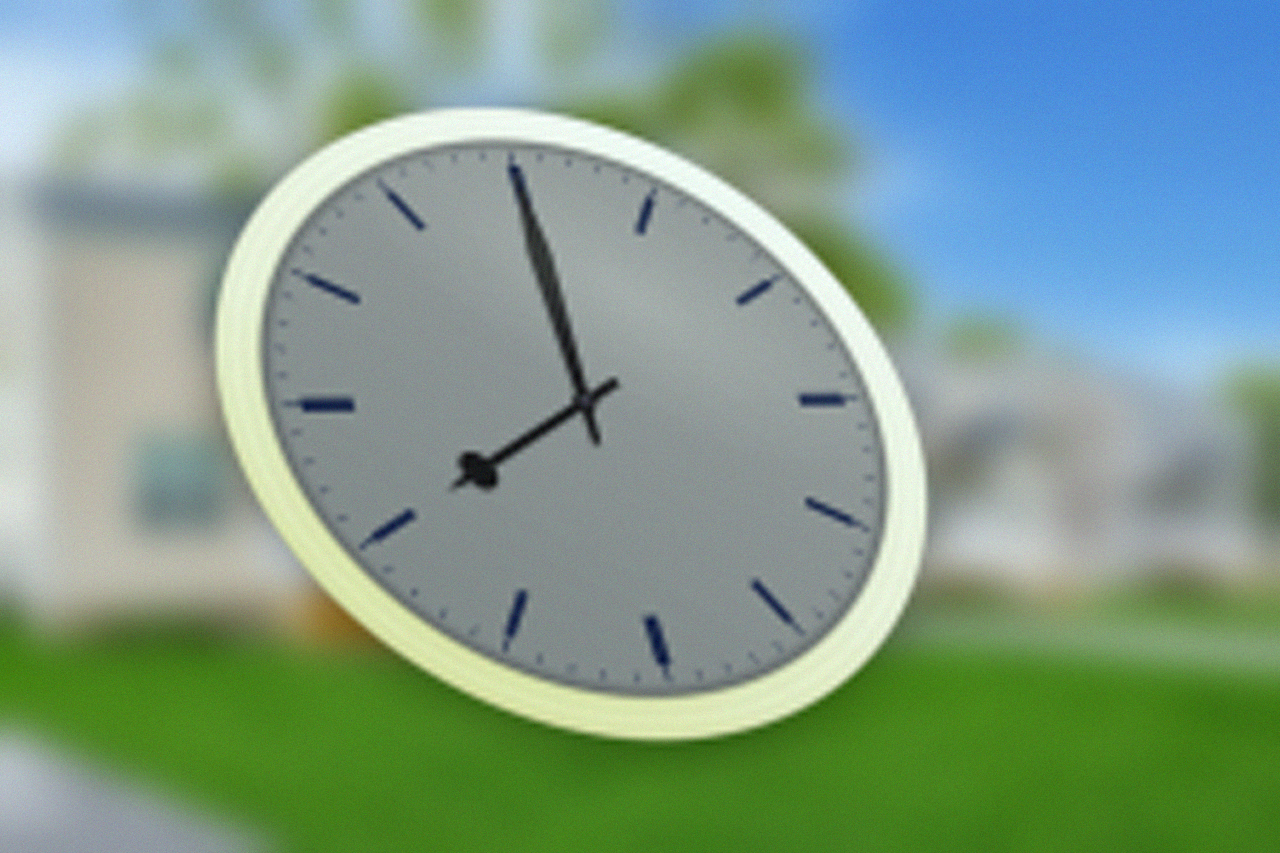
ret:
8,00
